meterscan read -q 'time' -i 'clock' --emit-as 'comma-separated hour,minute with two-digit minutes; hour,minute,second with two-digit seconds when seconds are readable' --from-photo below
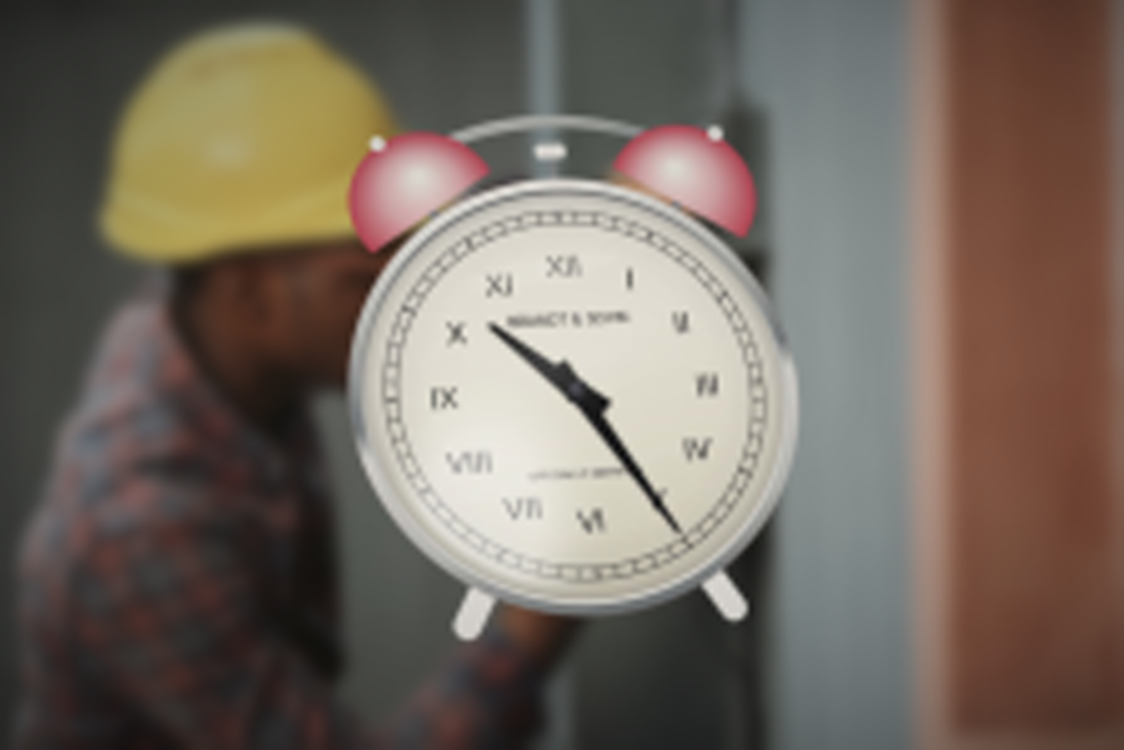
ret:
10,25
